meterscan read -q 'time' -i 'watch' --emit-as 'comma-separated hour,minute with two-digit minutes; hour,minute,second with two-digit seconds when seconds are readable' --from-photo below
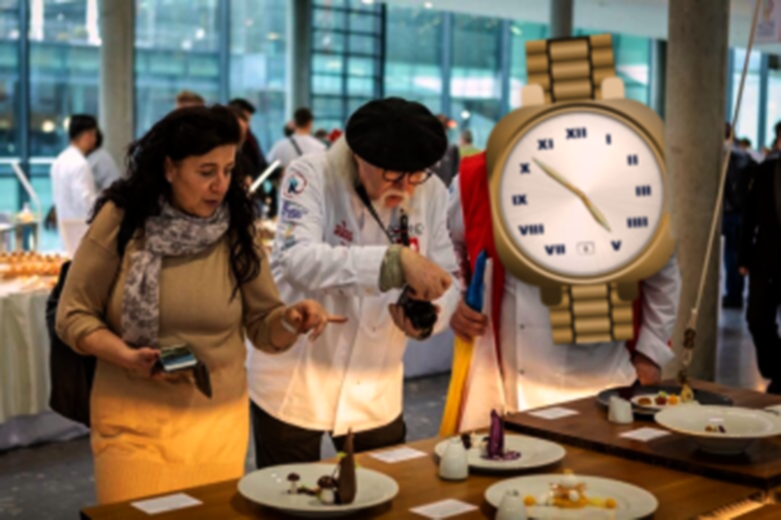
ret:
4,52
